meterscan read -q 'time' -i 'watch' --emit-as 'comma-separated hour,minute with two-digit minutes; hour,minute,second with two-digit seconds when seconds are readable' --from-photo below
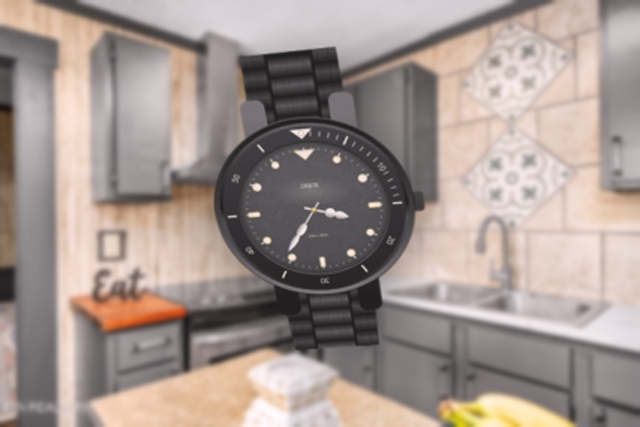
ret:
3,36
